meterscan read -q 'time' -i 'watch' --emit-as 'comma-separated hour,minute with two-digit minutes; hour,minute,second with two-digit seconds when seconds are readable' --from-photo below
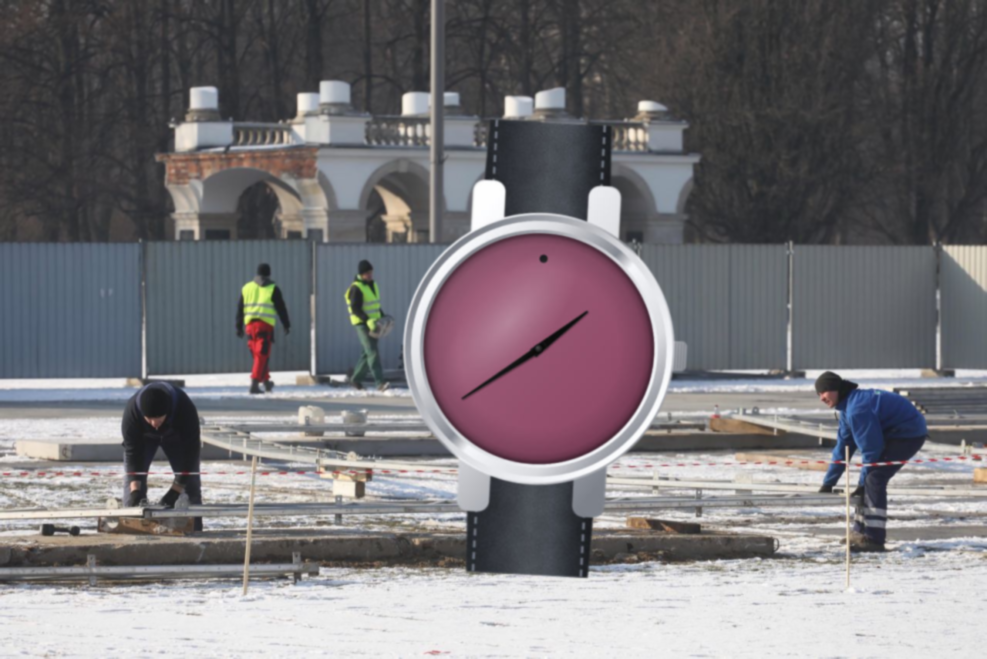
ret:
1,39
